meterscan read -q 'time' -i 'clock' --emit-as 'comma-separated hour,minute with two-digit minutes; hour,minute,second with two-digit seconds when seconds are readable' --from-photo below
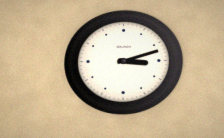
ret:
3,12
